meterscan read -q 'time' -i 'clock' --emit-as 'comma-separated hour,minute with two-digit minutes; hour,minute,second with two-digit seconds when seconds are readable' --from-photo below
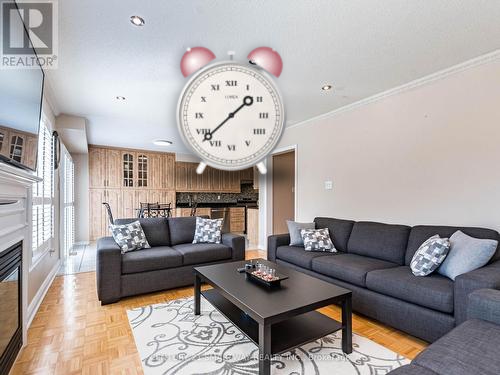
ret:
1,38
